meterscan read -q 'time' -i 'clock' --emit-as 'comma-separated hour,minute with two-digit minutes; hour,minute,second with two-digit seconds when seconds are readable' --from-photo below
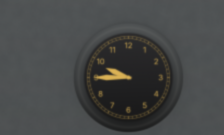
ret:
9,45
